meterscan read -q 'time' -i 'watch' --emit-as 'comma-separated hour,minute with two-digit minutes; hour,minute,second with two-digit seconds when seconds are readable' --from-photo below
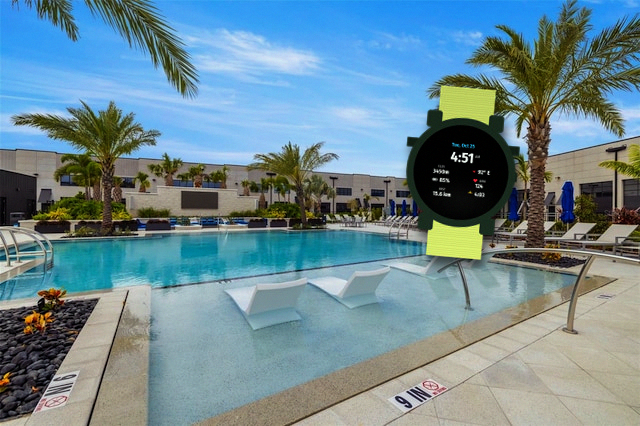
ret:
4,51
